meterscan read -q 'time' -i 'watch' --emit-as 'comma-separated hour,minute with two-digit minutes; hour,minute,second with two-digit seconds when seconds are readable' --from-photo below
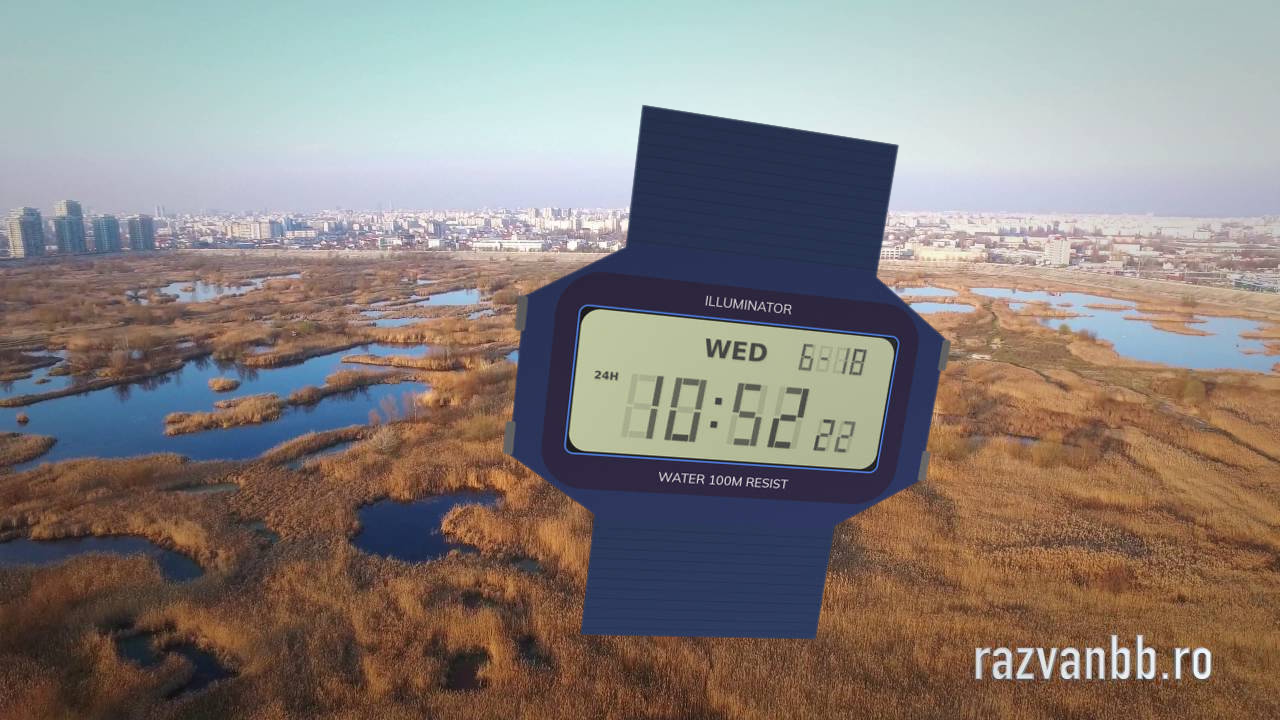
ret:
10,52,22
